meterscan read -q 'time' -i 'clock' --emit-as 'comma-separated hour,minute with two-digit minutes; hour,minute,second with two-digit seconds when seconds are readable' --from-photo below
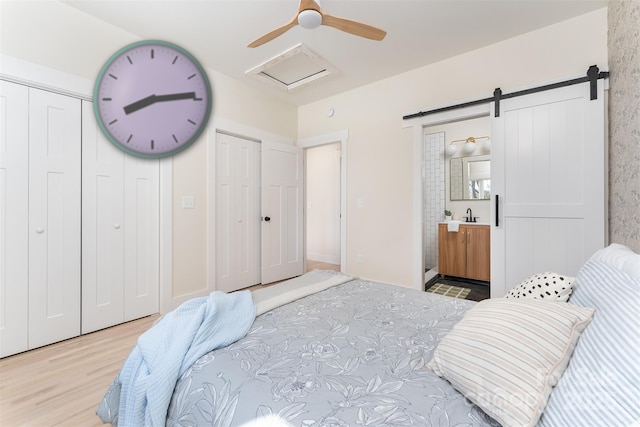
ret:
8,14
